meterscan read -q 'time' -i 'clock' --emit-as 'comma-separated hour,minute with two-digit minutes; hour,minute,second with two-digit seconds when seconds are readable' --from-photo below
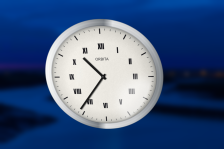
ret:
10,36
